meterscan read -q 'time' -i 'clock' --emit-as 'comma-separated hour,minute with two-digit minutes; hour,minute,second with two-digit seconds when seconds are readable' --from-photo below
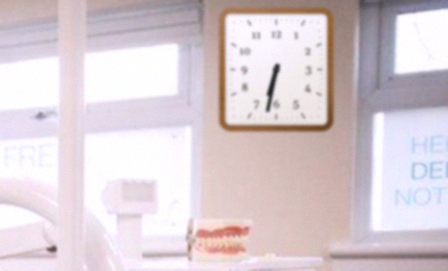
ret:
6,32
